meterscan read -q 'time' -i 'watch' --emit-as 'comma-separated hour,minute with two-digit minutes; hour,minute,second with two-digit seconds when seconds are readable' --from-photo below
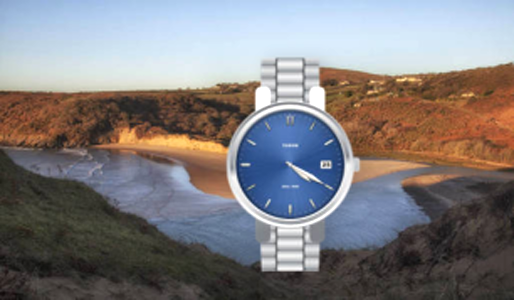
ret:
4,20
